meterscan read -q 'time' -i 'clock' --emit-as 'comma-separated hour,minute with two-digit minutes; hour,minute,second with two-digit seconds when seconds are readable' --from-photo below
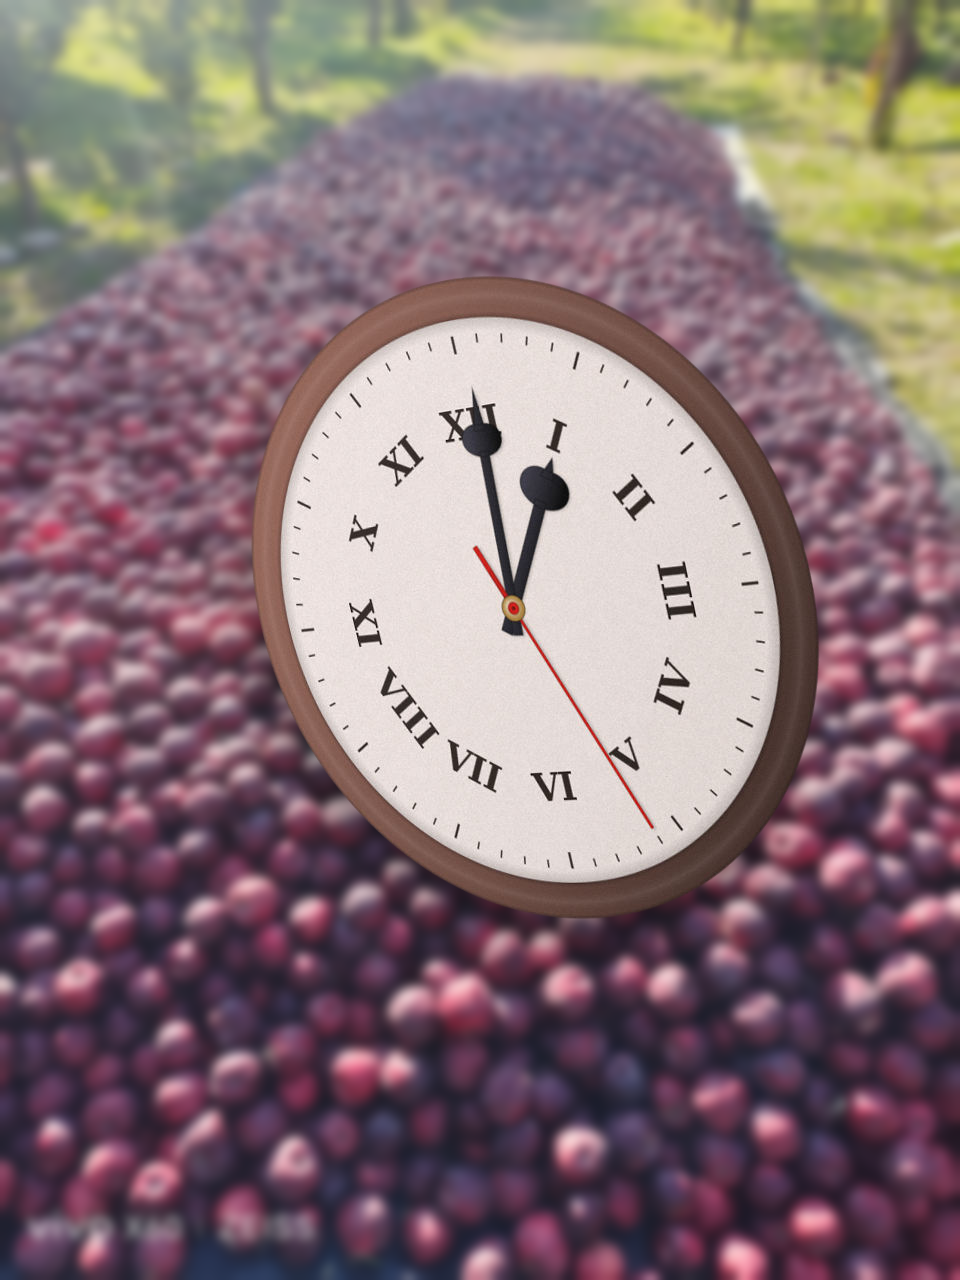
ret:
1,00,26
